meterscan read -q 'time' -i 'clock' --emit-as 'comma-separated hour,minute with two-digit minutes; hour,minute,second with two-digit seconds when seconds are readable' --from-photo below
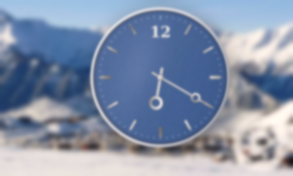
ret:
6,20
